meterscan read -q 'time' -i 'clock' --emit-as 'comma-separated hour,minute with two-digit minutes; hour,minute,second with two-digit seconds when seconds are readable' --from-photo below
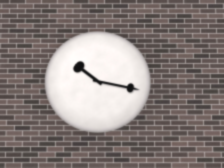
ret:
10,17
